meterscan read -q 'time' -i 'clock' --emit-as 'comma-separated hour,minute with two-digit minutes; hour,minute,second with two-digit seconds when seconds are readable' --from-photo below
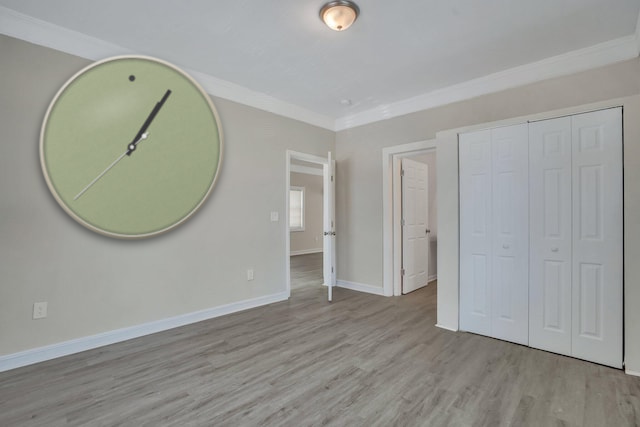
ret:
1,05,38
